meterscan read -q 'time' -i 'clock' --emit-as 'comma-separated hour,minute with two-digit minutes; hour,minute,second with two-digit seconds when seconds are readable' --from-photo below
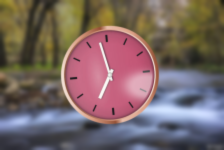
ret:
6,58
